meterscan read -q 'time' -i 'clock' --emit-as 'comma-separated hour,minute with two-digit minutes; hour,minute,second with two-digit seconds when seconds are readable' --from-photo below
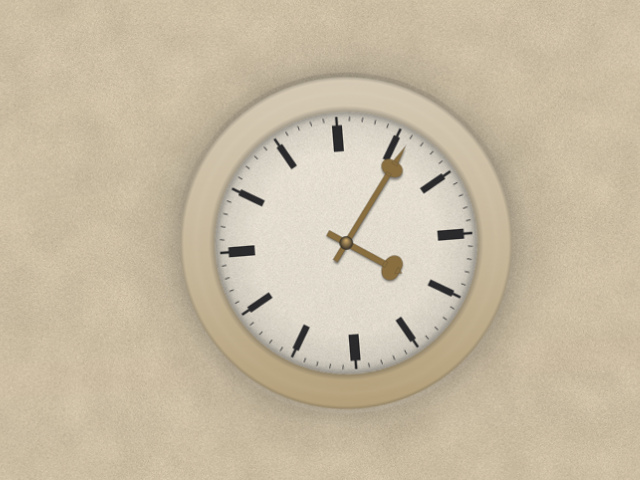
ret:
4,06
